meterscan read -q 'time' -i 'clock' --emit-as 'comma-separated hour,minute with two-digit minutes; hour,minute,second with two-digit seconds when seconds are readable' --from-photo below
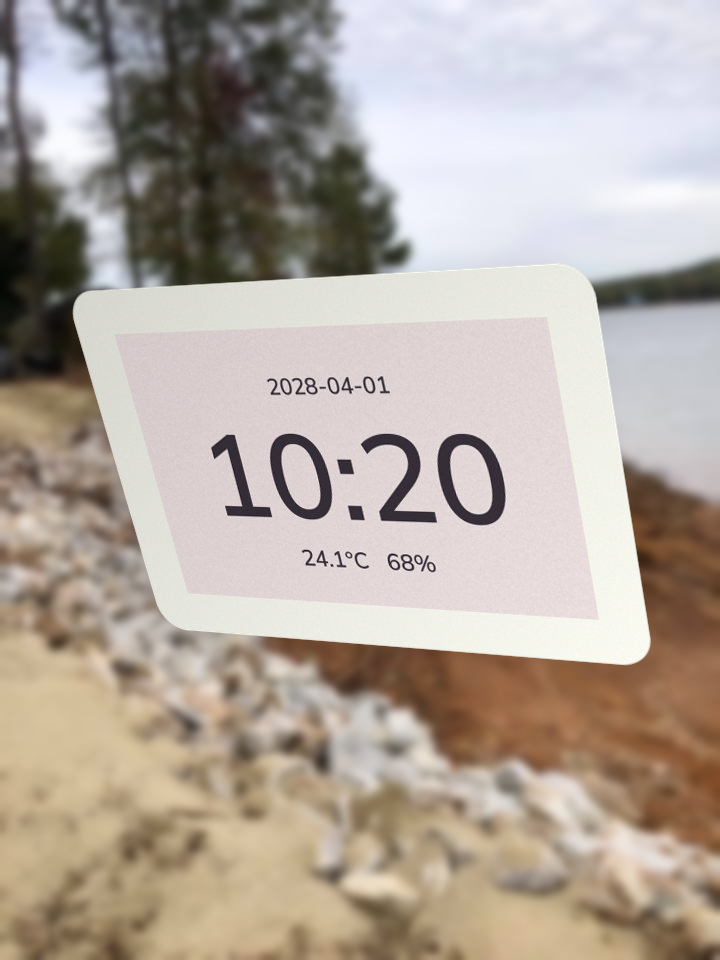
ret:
10,20
